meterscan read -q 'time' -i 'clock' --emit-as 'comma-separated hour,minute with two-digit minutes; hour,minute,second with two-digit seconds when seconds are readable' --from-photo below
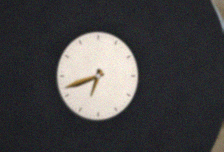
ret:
6,42
